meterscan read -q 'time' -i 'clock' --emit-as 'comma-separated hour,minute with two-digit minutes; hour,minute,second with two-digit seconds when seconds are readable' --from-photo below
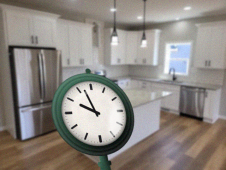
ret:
9,57
